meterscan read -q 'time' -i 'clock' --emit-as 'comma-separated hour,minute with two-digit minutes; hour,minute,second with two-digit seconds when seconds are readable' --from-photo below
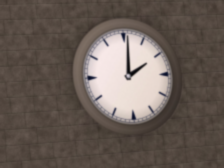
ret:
2,01
